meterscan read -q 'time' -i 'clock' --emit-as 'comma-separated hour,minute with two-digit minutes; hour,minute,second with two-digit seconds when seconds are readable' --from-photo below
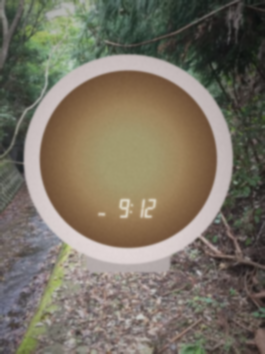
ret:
9,12
